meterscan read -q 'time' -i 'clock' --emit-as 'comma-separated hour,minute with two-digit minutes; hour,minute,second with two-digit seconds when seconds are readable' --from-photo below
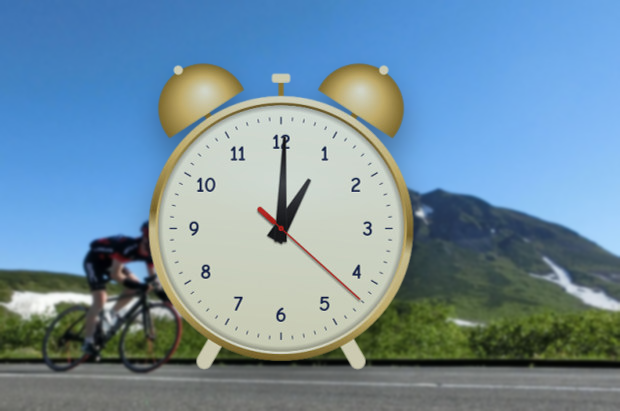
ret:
1,00,22
